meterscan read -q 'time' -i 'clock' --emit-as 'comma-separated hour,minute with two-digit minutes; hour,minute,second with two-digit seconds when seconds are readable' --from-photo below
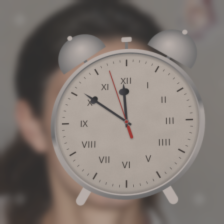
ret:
11,50,57
